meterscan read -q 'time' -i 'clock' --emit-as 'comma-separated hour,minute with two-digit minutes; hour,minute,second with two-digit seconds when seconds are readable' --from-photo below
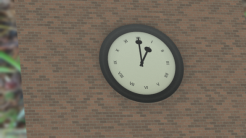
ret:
1,00
